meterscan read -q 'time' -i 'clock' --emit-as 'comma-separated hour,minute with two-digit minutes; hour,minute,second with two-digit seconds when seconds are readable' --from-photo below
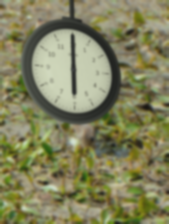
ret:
6,00
